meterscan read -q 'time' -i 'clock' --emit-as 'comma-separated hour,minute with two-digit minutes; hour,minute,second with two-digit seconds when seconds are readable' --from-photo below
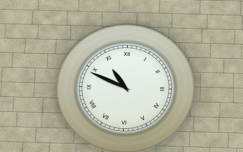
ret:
10,49
